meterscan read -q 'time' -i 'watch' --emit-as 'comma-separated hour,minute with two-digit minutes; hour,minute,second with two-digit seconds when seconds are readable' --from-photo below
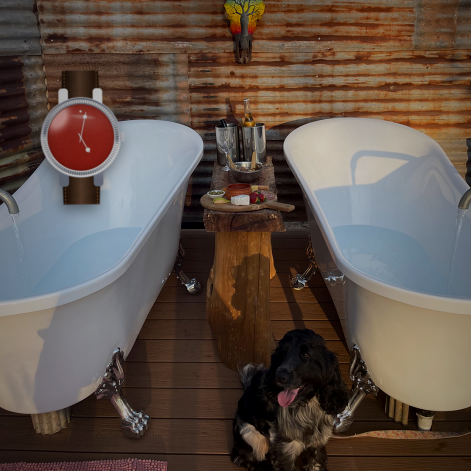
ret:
5,02
